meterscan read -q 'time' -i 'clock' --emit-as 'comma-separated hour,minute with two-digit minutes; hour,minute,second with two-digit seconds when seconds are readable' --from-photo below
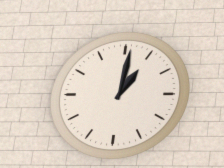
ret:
1,01
